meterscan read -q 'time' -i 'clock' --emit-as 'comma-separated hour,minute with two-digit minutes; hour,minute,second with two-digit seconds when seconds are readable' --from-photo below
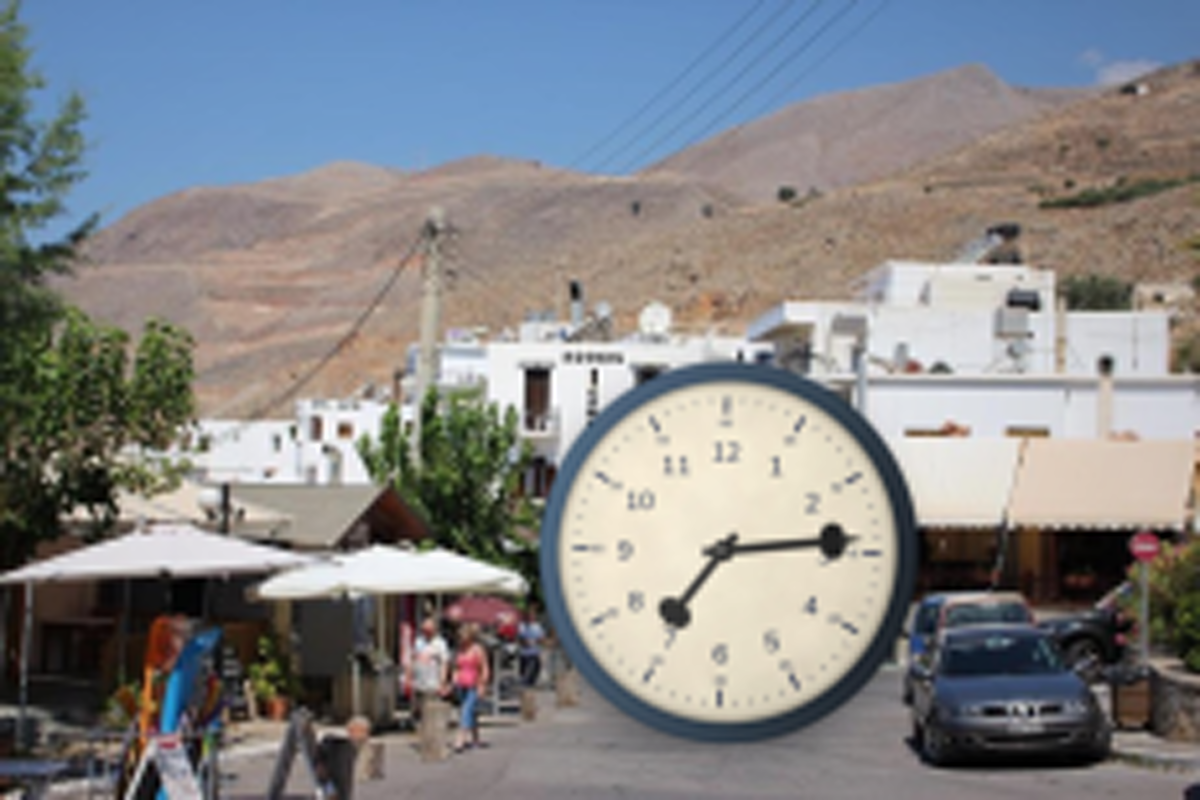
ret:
7,14
